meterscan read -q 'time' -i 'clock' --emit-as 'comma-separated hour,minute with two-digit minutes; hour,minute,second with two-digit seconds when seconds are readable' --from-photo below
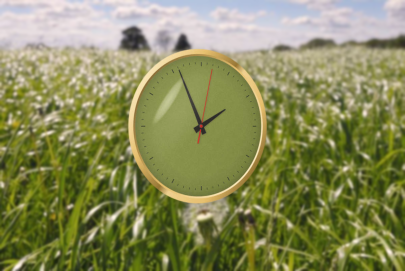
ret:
1,56,02
